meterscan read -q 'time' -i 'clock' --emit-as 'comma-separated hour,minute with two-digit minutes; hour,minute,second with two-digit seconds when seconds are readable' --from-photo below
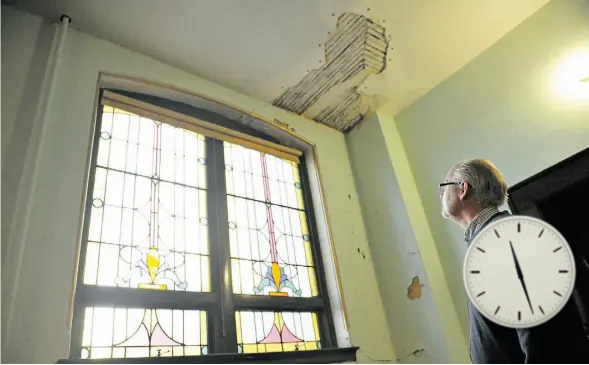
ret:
11,27
